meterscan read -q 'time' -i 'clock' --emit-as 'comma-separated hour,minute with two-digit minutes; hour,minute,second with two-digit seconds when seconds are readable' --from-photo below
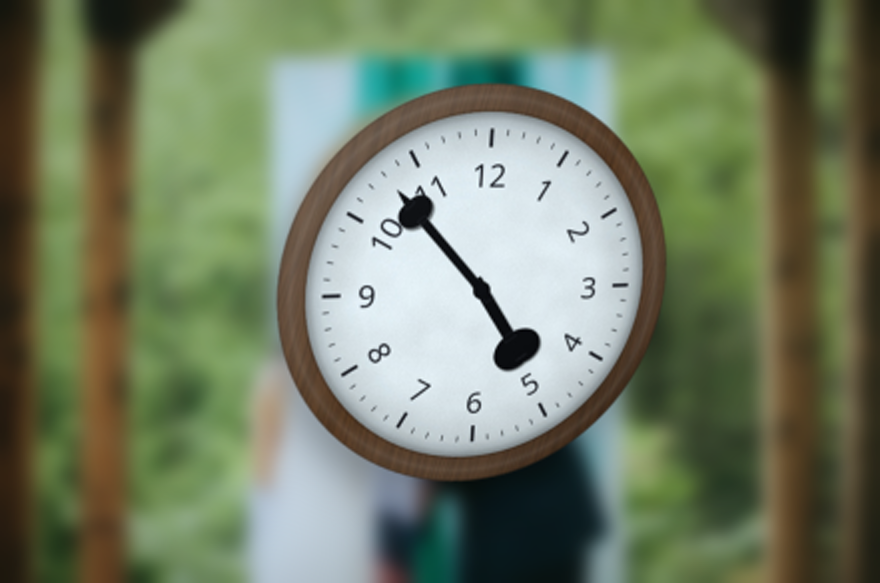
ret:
4,53
